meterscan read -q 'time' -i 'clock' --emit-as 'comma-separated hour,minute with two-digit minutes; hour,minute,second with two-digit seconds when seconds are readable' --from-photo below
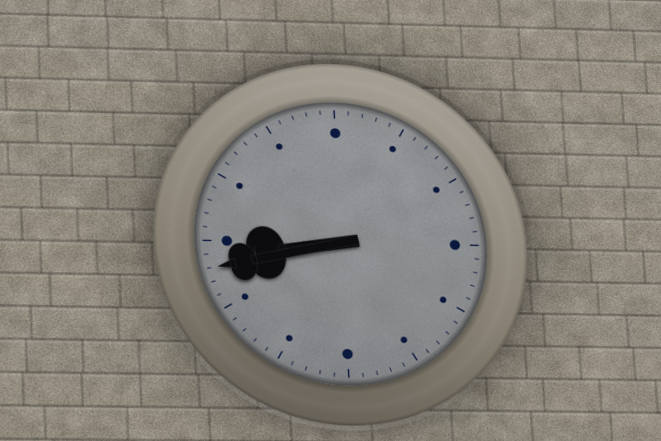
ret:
8,43
